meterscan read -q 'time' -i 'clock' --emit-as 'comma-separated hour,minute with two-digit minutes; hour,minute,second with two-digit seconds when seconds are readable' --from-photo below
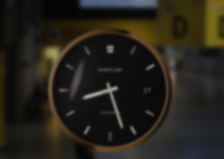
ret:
8,27
